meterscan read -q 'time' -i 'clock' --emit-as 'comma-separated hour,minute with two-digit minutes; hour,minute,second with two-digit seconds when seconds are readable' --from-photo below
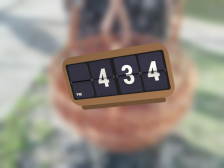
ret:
4,34
